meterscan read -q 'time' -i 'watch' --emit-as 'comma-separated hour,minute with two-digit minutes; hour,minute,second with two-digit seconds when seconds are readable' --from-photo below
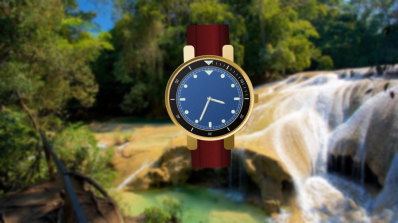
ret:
3,34
